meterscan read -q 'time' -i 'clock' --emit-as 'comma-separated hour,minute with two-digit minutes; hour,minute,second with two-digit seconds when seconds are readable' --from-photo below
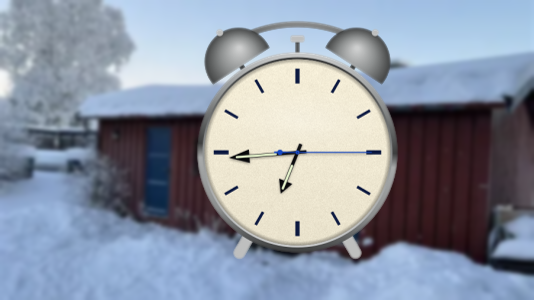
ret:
6,44,15
